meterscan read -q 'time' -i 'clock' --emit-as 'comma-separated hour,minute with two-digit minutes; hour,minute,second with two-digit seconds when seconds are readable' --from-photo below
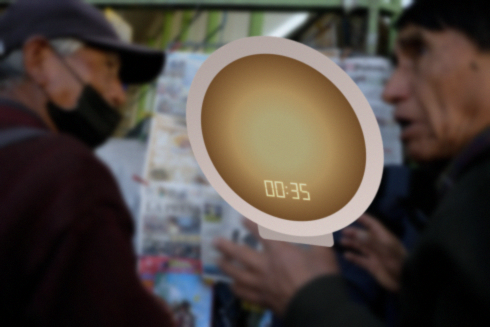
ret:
0,35
